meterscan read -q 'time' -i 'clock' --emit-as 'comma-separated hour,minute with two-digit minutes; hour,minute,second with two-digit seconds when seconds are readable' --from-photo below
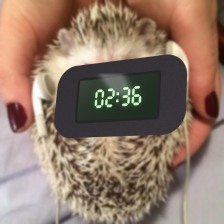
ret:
2,36
